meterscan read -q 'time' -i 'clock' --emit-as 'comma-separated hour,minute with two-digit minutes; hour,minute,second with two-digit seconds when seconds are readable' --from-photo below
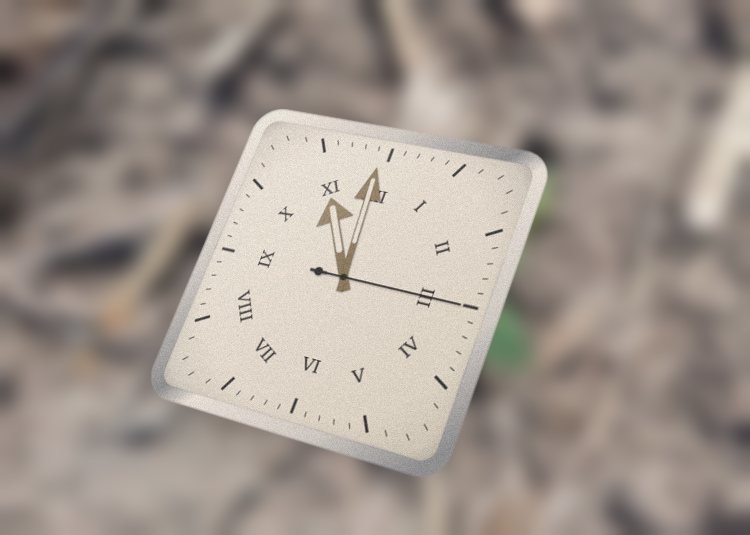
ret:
10,59,15
